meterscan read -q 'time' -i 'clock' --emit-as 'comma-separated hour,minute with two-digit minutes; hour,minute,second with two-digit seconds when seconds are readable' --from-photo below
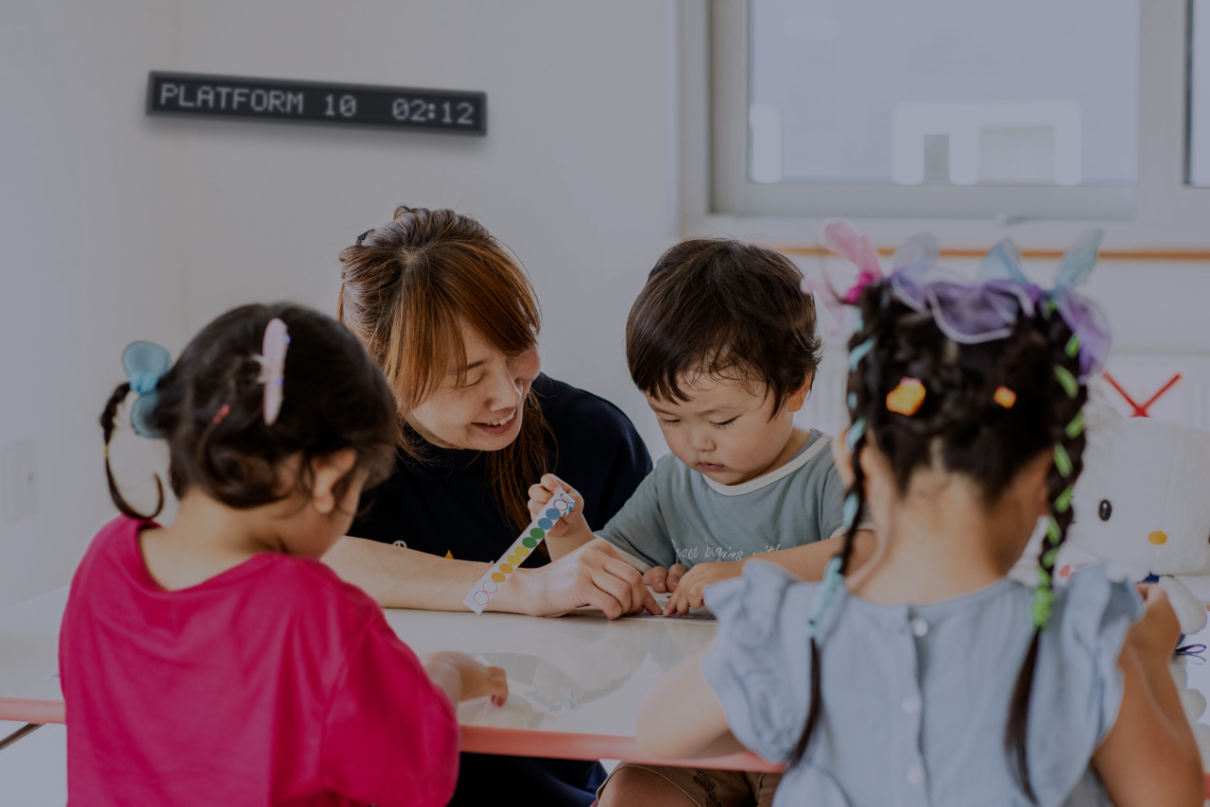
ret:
2,12
